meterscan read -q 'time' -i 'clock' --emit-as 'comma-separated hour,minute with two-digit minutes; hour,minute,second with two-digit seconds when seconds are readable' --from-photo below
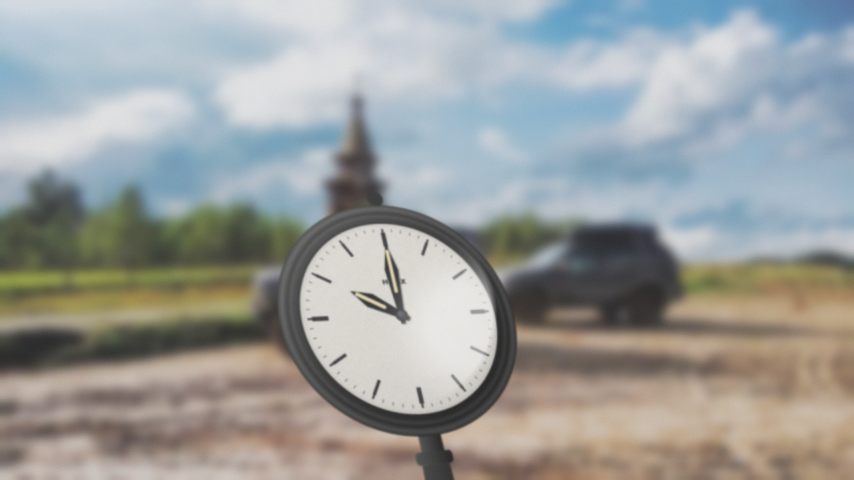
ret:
10,00
